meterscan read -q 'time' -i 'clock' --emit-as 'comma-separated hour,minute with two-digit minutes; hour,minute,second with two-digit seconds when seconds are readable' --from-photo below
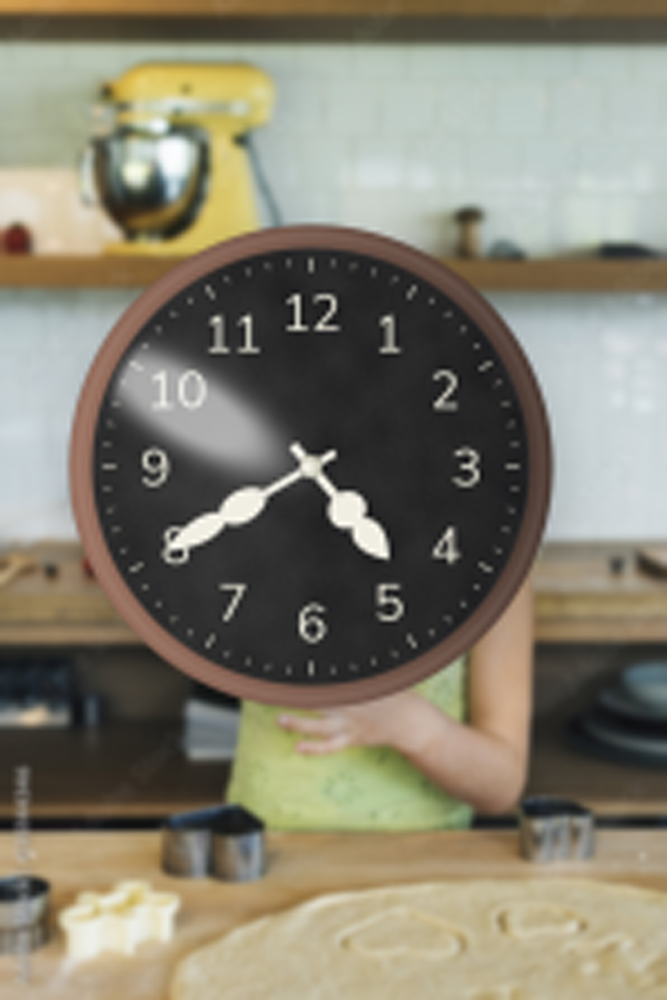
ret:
4,40
